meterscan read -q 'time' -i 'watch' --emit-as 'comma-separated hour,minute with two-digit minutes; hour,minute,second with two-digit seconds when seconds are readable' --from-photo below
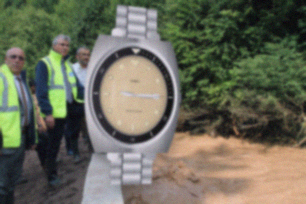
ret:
9,15
